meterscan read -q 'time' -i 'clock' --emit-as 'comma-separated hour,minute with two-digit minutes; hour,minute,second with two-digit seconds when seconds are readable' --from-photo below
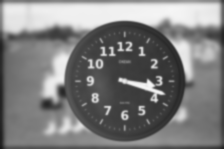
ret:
3,18
